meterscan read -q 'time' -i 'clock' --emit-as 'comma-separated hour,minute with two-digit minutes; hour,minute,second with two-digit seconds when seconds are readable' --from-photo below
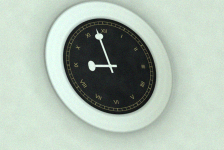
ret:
8,58
